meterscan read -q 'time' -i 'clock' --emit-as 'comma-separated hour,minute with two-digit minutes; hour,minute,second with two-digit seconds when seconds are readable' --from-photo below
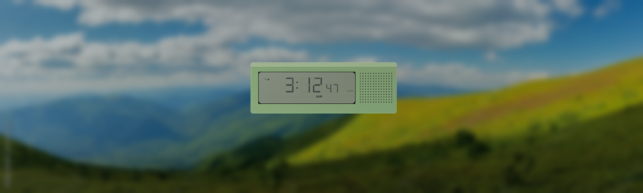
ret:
3,12,47
